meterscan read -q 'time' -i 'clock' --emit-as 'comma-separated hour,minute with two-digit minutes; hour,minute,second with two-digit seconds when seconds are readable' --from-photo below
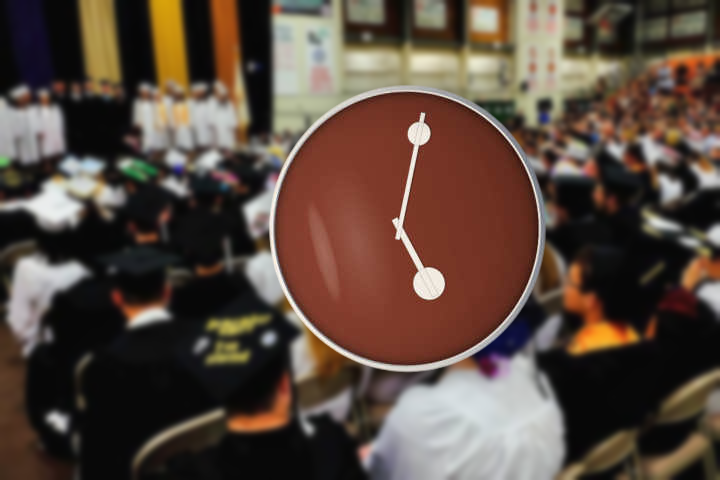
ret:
5,02
